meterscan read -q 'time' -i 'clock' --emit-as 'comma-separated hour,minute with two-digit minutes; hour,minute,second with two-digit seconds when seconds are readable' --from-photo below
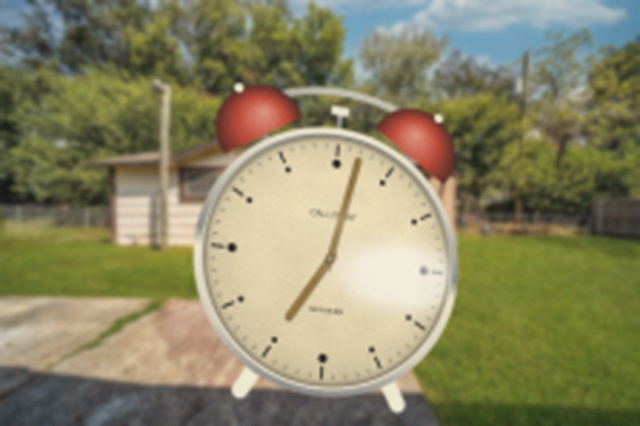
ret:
7,02
